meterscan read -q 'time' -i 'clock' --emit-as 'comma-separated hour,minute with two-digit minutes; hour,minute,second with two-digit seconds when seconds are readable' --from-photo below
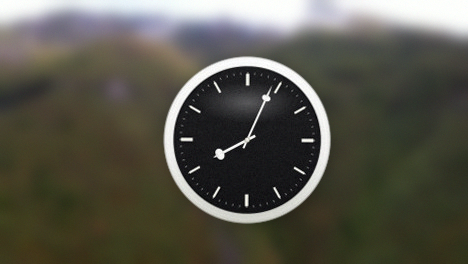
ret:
8,04
